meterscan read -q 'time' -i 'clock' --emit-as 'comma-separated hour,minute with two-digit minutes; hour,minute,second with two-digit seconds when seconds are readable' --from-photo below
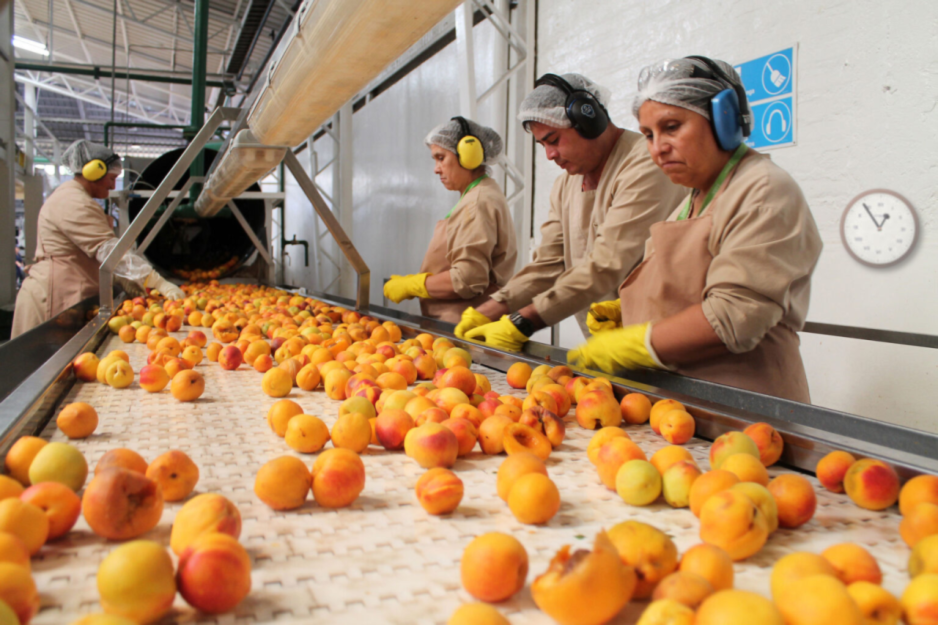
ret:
12,54
